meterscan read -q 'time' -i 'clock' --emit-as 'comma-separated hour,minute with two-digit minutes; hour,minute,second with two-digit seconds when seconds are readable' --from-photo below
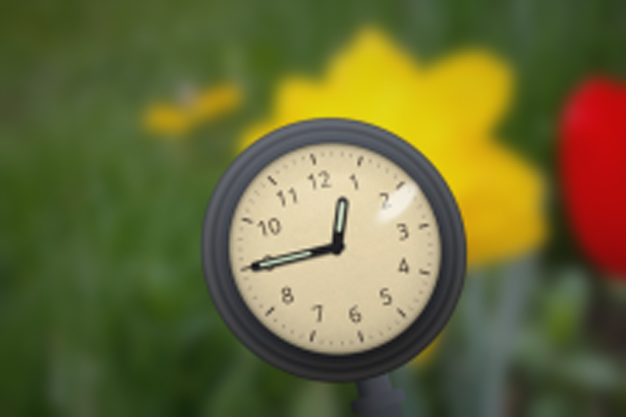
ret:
12,45
